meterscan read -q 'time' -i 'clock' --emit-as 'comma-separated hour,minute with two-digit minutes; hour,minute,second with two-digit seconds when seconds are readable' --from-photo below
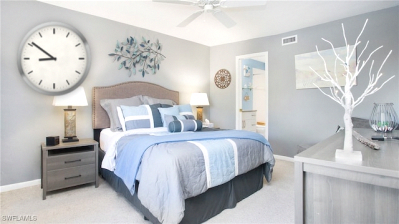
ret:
8,51
